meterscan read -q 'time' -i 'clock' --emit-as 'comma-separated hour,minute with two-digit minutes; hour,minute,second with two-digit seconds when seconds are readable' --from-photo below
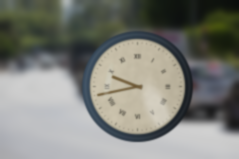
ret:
9,43
